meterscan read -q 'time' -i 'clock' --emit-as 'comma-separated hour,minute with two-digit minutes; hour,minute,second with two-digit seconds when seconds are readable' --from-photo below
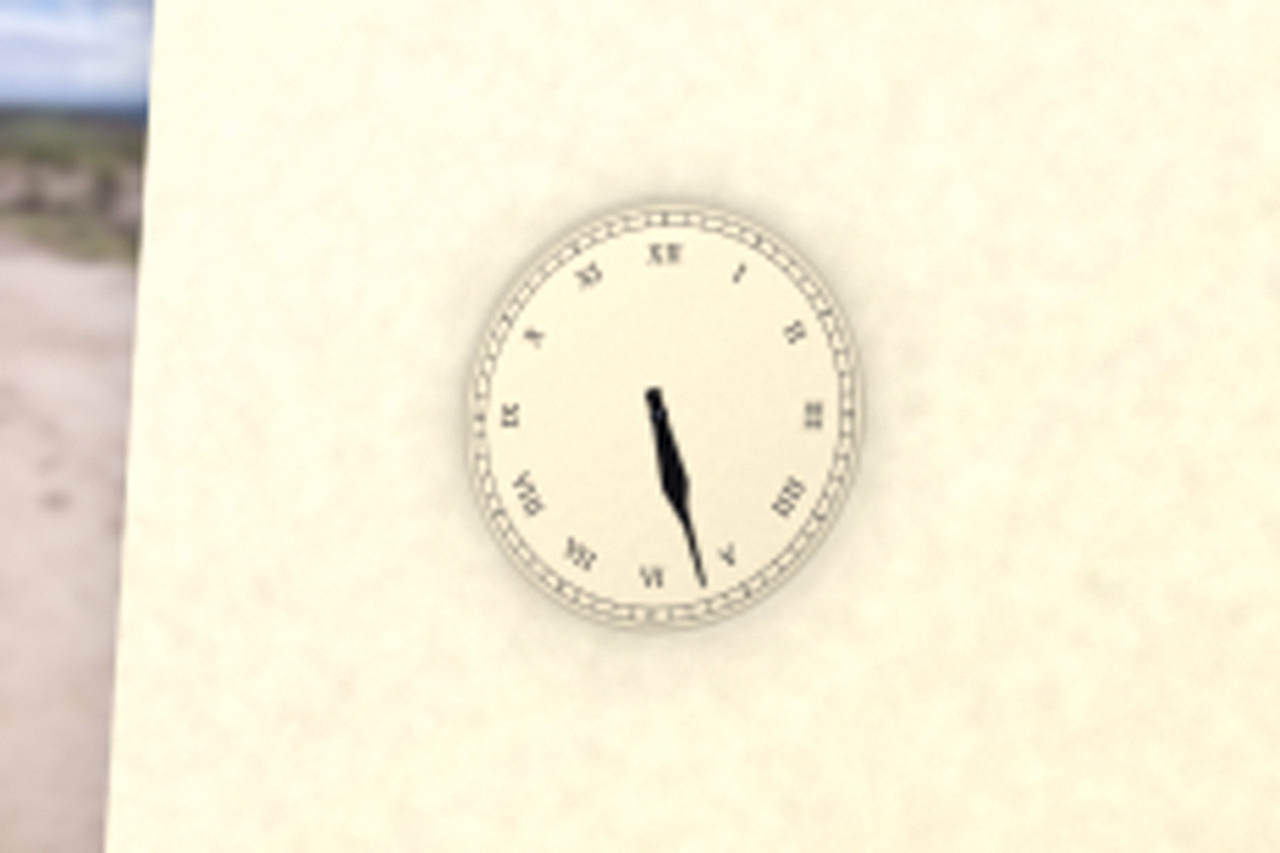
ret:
5,27
